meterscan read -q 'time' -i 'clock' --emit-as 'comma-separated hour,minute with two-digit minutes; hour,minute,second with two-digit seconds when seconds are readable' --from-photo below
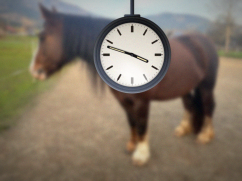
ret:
3,48
